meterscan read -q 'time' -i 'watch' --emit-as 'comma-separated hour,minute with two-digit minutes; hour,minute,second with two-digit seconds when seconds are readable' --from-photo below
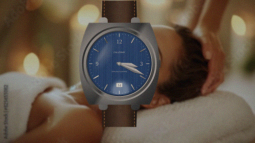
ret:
3,19
